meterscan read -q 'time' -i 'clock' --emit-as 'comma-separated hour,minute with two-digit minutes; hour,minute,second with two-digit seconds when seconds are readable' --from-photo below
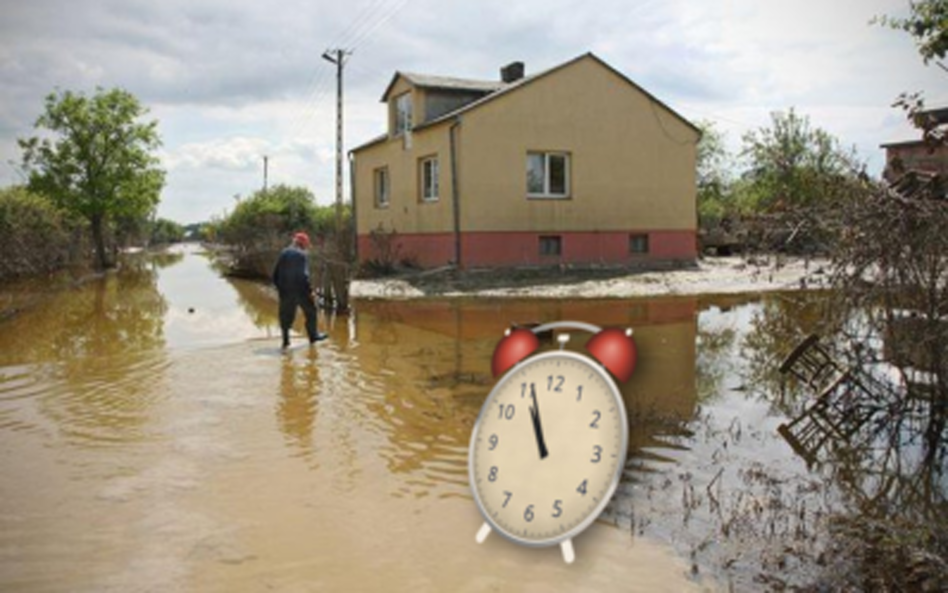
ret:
10,56
